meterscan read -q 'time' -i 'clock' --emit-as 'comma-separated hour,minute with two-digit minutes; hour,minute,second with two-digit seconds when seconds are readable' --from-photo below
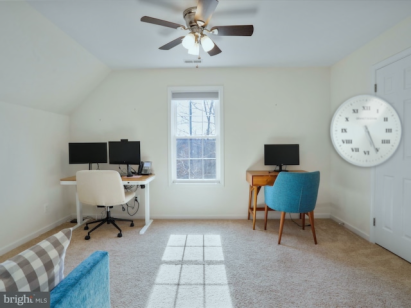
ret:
5,26
